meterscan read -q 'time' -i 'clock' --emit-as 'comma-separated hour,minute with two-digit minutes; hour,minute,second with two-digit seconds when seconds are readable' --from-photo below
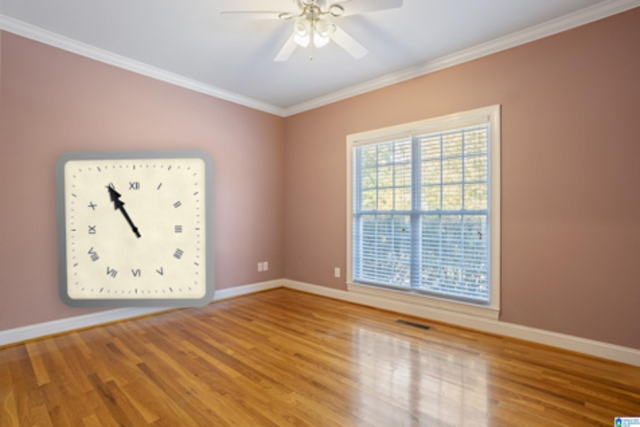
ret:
10,55
